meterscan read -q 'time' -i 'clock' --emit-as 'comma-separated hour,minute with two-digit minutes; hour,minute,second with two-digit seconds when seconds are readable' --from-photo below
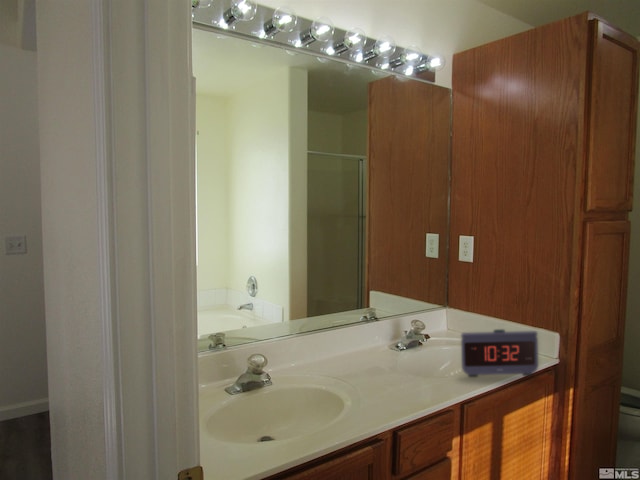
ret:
10,32
